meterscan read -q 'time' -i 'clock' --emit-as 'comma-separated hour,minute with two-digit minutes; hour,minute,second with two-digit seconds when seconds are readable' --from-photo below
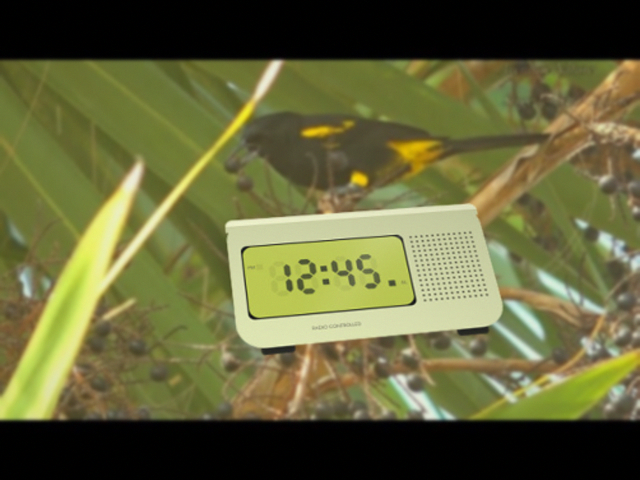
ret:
12,45
